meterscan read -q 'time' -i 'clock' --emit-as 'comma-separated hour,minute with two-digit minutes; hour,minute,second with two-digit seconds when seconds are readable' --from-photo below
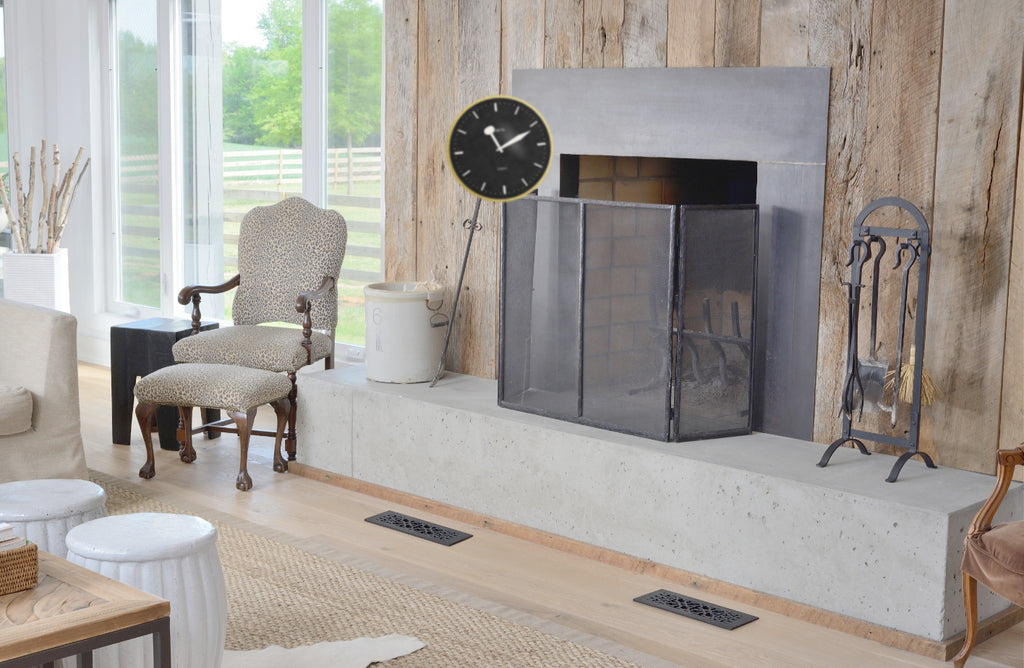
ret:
11,11
